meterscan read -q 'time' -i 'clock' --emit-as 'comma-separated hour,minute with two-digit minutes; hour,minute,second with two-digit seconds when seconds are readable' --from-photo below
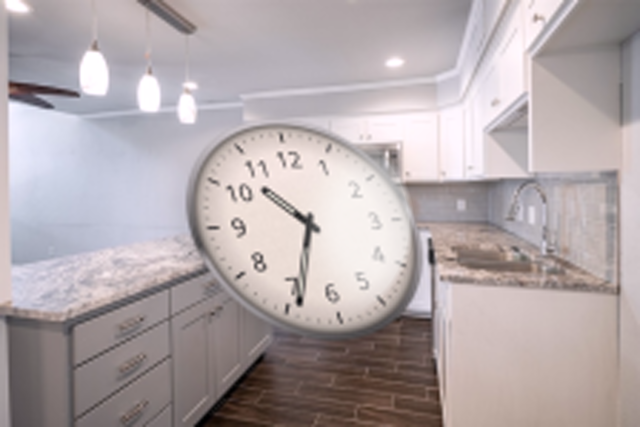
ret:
10,34
